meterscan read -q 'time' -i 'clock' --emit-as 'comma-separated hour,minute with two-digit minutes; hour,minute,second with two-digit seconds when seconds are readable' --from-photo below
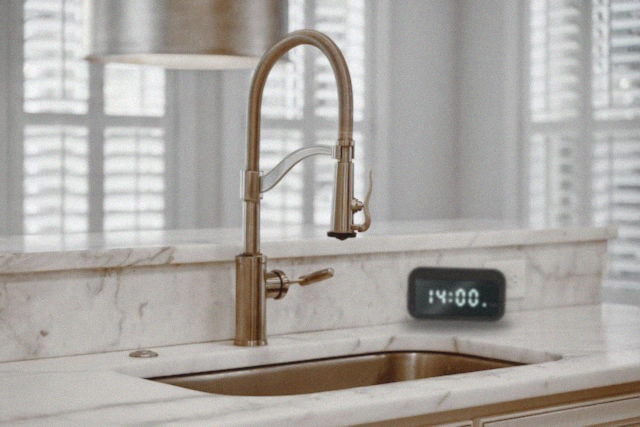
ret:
14,00
